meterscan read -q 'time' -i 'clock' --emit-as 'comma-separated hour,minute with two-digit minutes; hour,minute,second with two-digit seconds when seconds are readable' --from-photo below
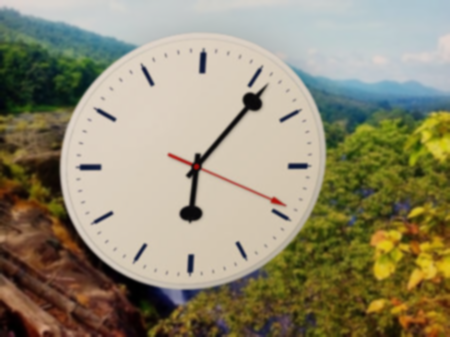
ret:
6,06,19
